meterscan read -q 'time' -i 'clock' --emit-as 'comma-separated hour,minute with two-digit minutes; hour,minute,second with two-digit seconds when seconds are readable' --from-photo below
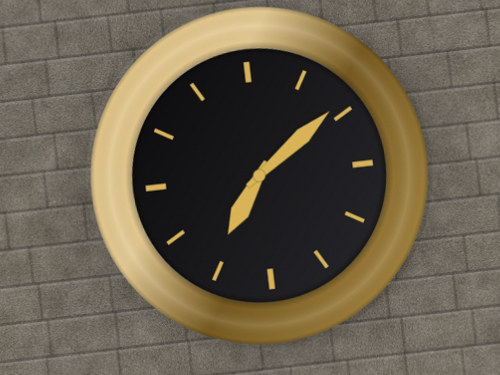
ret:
7,09
